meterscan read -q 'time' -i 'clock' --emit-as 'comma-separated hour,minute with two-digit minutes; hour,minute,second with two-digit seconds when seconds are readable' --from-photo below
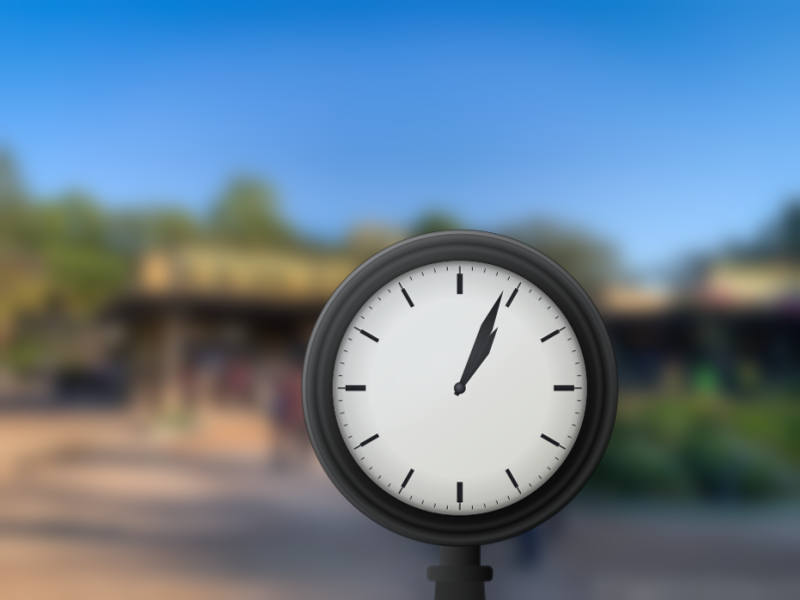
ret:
1,04
